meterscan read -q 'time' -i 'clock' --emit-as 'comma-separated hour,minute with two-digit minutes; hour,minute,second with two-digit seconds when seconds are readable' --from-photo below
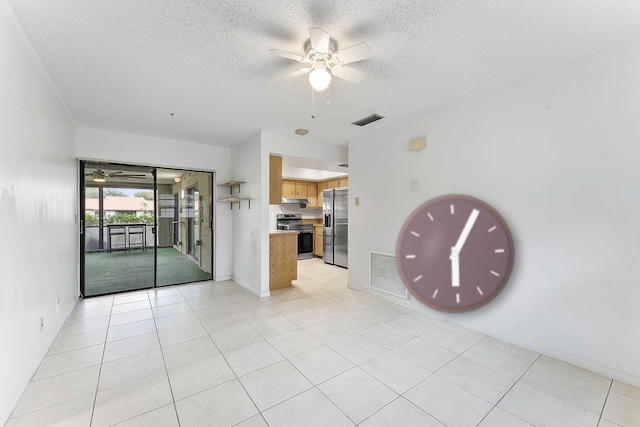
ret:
6,05
